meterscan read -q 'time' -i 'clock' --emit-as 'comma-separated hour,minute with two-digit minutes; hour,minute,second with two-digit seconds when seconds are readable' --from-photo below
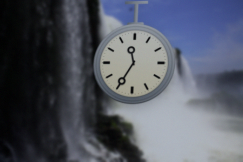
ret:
11,35
